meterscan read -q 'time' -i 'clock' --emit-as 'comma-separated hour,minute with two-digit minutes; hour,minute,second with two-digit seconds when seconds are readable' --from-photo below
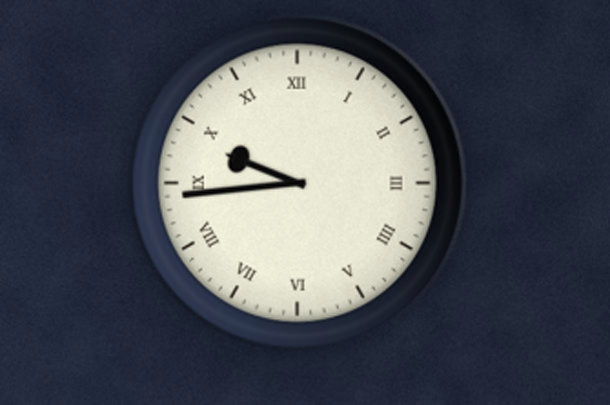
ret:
9,44
